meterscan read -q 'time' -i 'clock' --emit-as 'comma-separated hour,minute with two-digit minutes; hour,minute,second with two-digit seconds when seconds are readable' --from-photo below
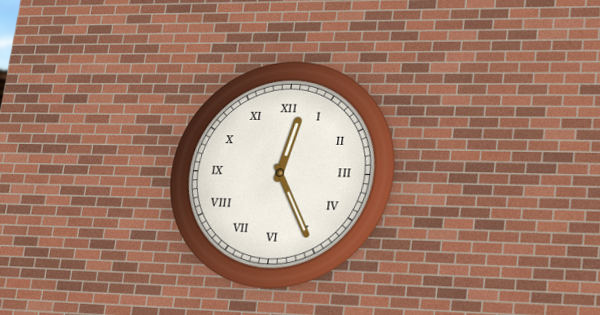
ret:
12,25
